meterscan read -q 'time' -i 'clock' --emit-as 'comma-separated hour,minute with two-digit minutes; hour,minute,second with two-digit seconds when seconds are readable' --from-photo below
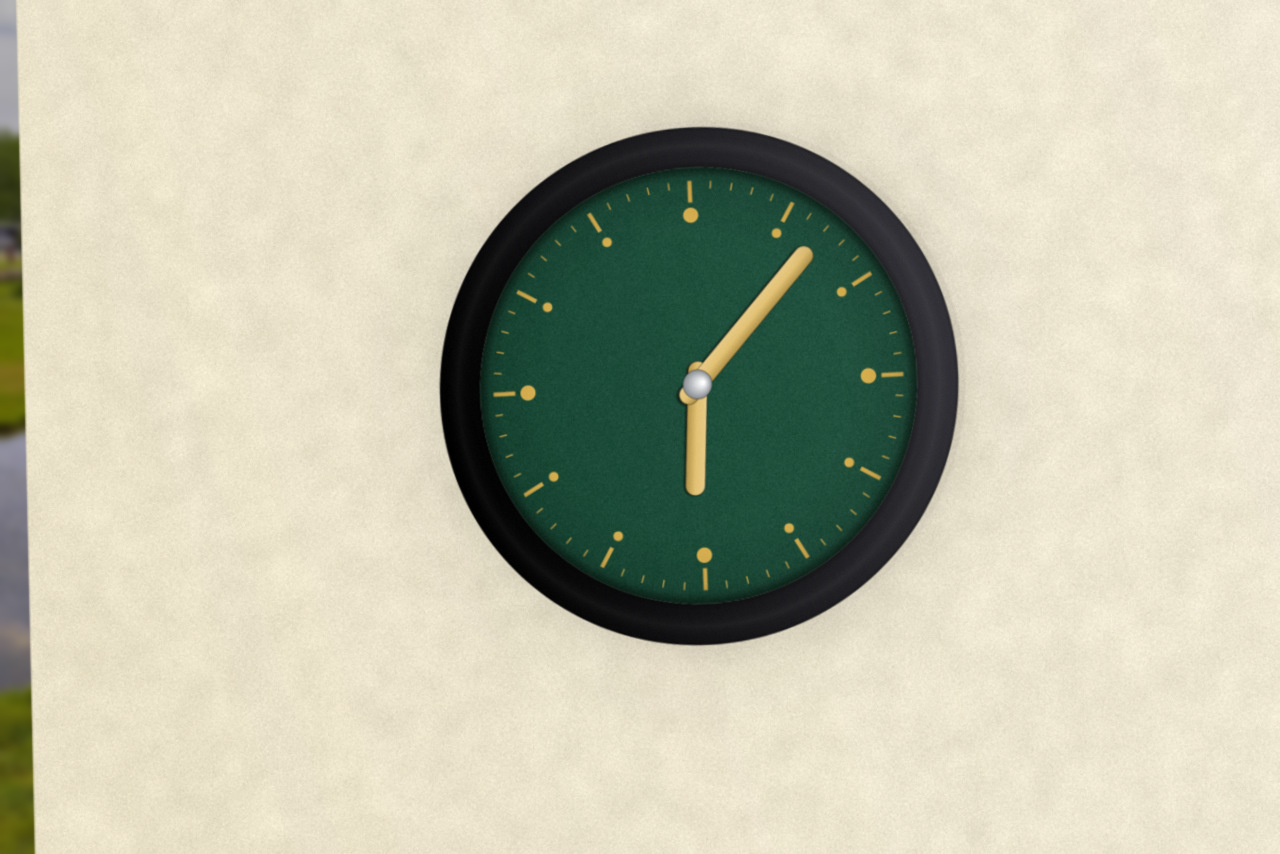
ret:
6,07
